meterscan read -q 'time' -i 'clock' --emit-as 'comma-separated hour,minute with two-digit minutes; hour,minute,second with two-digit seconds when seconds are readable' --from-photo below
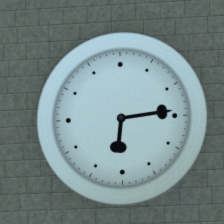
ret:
6,14
